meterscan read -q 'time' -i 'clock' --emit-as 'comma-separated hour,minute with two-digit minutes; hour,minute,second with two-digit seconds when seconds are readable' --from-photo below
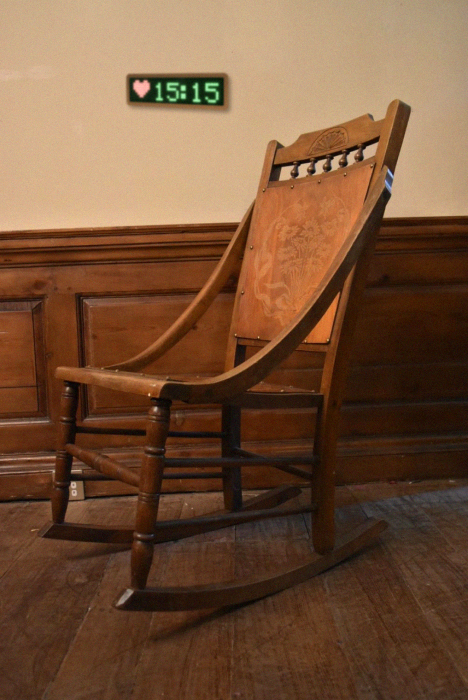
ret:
15,15
